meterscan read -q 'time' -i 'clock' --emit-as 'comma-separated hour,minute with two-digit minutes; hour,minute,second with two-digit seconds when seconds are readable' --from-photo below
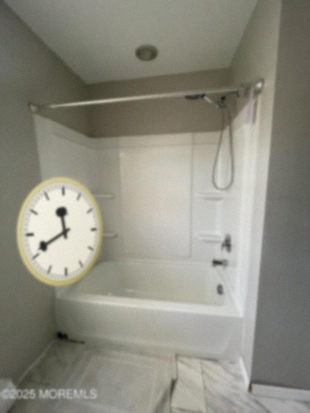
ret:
11,41
